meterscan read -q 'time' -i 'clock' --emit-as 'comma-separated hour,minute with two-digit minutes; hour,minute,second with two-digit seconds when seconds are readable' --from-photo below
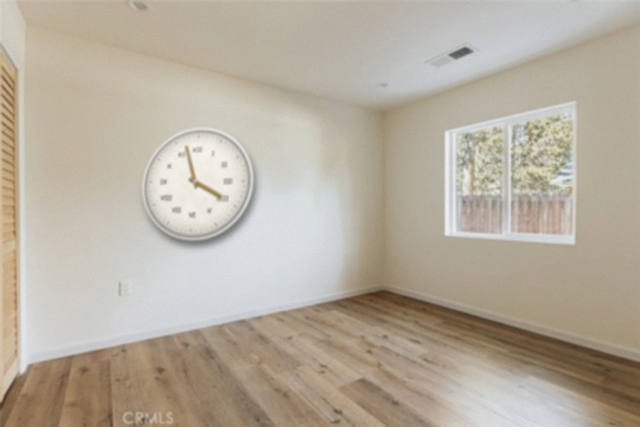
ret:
3,57
